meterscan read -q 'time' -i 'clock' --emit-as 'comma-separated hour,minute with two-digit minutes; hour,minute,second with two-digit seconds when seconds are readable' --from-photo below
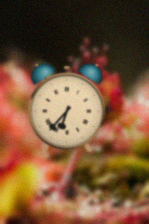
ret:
6,37
